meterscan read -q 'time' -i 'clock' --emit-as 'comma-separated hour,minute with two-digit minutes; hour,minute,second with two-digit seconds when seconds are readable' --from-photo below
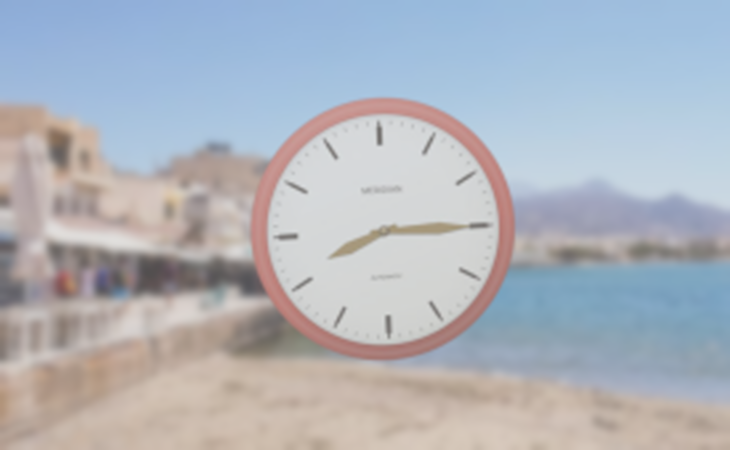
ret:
8,15
